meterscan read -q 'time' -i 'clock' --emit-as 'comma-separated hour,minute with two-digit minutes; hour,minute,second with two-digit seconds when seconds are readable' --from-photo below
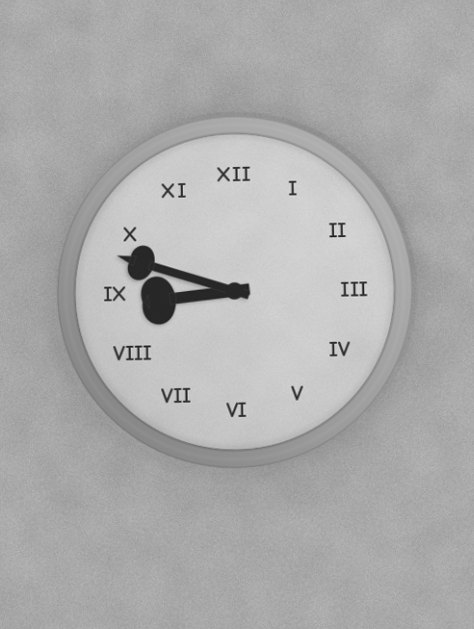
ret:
8,48
